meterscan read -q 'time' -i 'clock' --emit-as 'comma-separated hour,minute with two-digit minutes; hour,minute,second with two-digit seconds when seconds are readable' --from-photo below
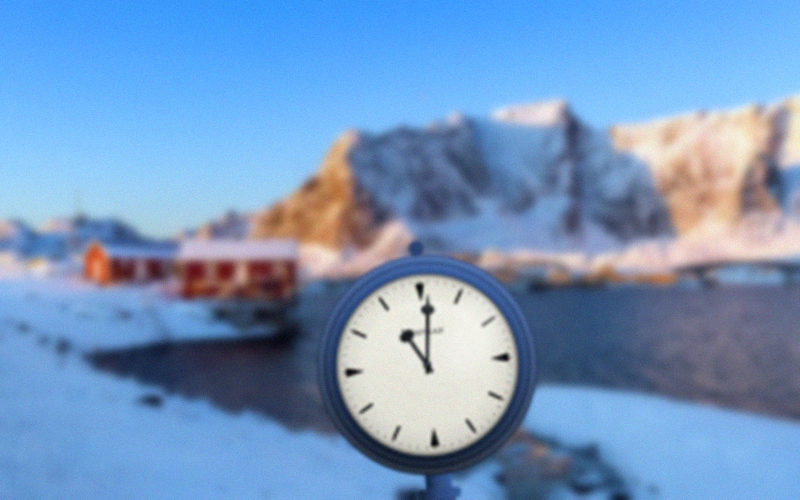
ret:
11,01
